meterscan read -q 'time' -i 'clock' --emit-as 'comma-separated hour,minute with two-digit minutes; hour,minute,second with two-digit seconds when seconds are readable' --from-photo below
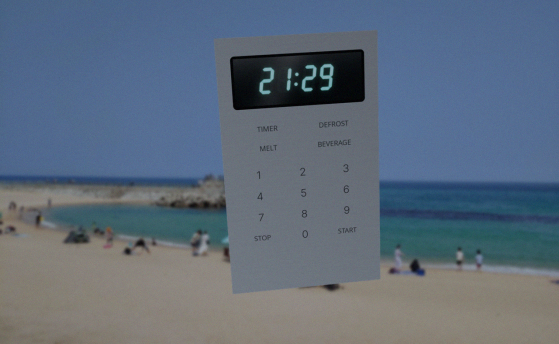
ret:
21,29
